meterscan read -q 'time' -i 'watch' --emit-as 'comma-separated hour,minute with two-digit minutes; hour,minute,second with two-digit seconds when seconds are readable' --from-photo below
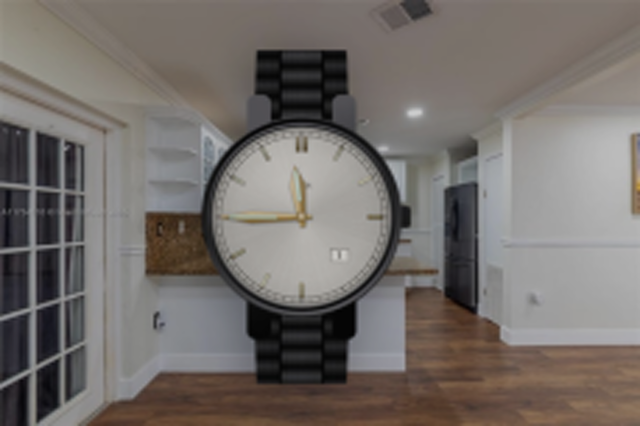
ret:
11,45
